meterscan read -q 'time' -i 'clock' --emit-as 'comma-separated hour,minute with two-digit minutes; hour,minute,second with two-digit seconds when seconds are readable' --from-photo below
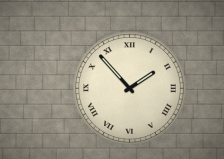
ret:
1,53
